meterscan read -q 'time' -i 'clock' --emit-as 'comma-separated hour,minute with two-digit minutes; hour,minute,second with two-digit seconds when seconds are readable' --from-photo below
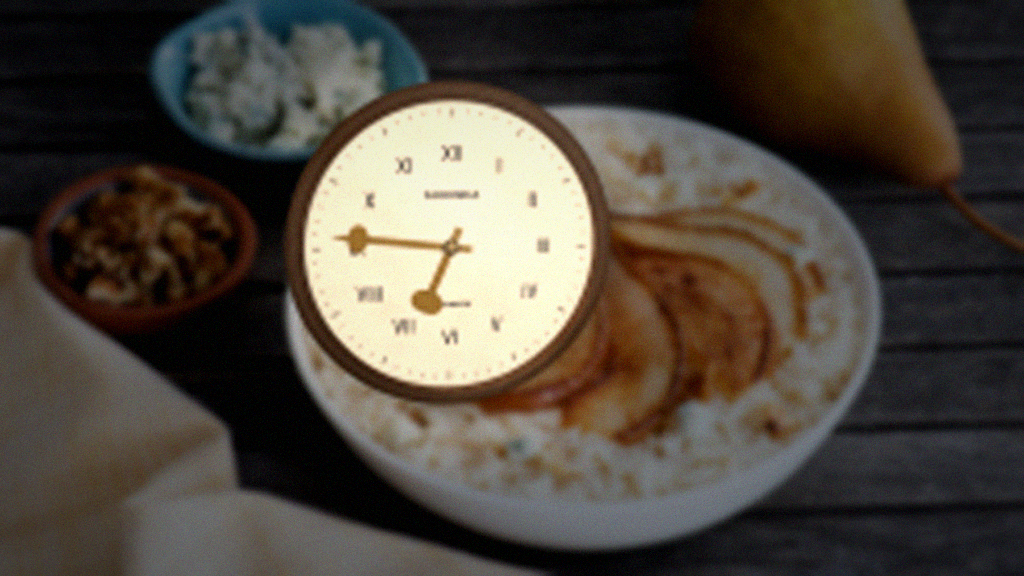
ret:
6,46
